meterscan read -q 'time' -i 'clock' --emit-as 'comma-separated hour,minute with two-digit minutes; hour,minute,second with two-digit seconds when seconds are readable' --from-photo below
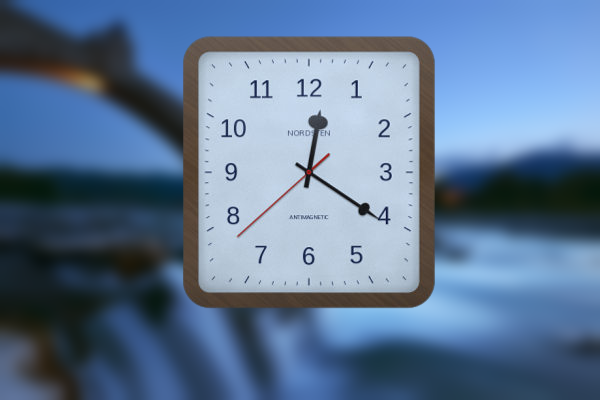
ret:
12,20,38
